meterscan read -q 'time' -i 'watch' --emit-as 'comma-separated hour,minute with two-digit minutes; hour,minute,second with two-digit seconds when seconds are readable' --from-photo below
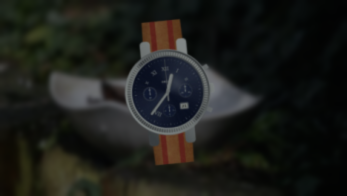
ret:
12,37
